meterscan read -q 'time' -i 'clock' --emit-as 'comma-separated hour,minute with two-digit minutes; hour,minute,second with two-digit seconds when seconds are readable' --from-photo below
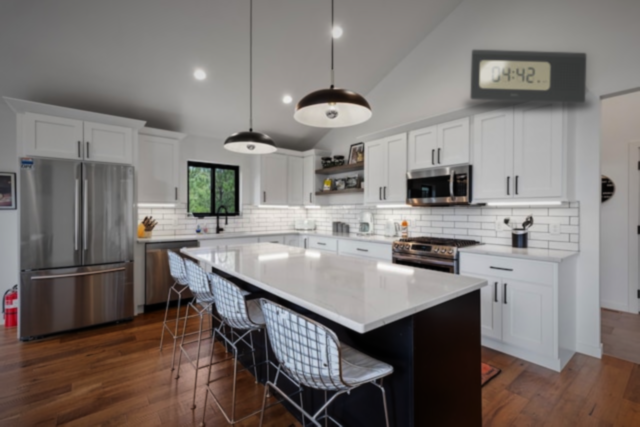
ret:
4,42
